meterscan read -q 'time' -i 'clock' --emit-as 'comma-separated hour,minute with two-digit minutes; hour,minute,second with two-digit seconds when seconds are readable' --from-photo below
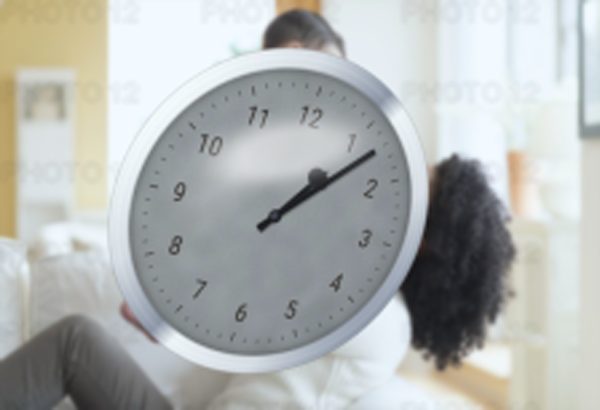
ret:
1,07
